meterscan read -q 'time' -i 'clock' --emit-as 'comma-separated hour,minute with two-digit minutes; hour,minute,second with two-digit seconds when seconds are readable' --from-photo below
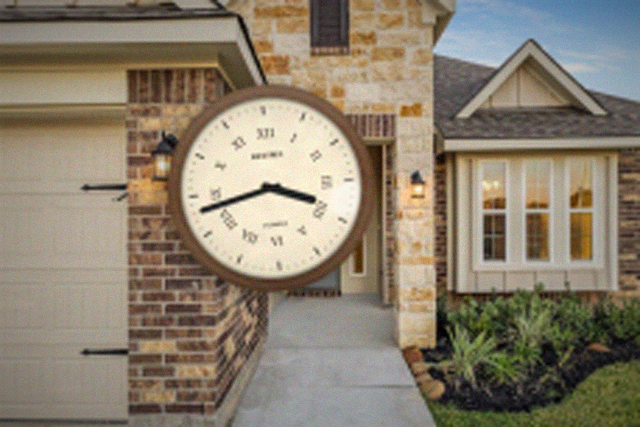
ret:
3,43
